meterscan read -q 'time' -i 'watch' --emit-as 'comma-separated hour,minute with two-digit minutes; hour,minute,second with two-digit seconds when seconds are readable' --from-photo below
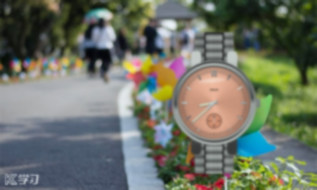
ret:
8,38
